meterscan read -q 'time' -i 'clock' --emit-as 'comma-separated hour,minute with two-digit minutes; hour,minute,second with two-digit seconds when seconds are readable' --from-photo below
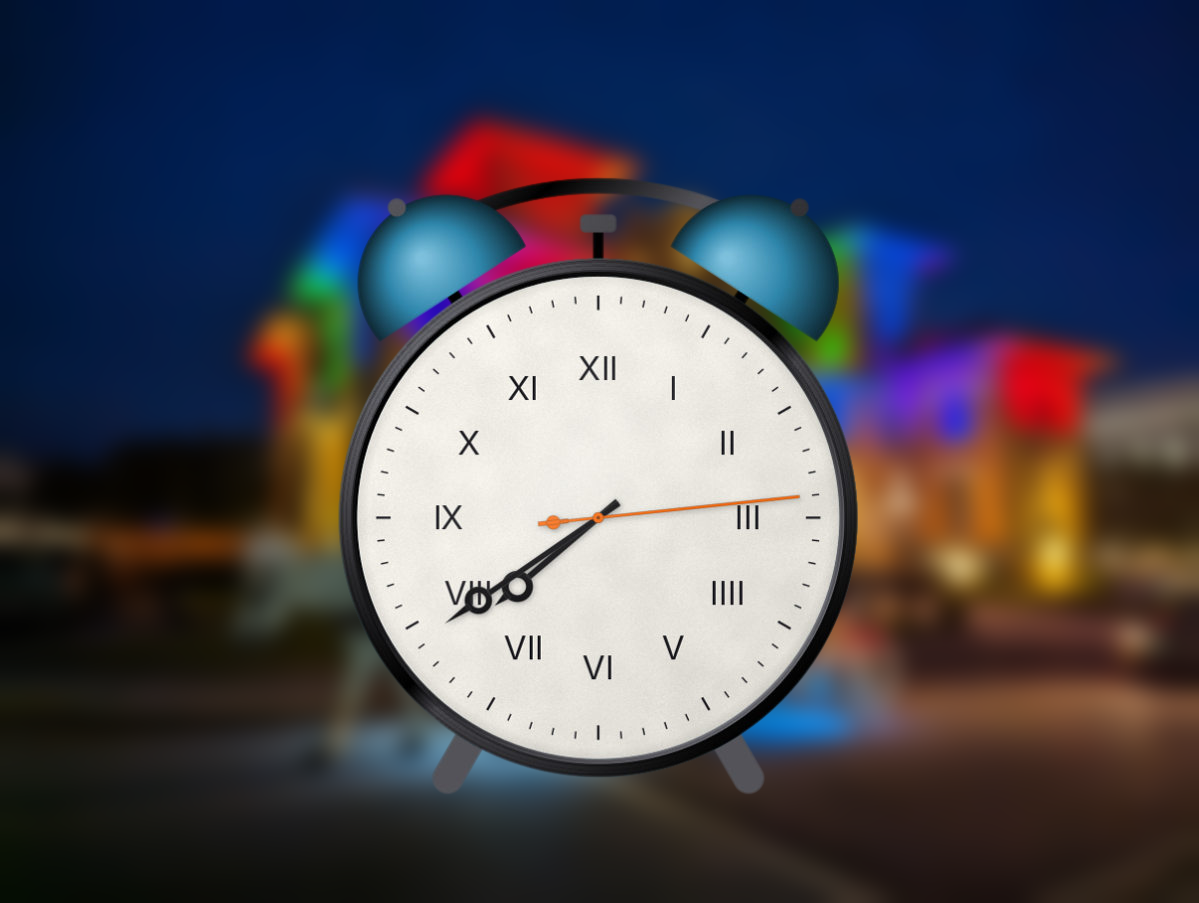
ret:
7,39,14
